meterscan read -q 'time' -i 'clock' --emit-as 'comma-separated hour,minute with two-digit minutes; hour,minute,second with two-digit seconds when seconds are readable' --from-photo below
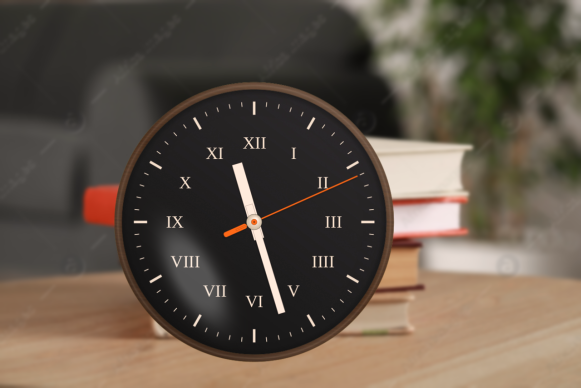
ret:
11,27,11
